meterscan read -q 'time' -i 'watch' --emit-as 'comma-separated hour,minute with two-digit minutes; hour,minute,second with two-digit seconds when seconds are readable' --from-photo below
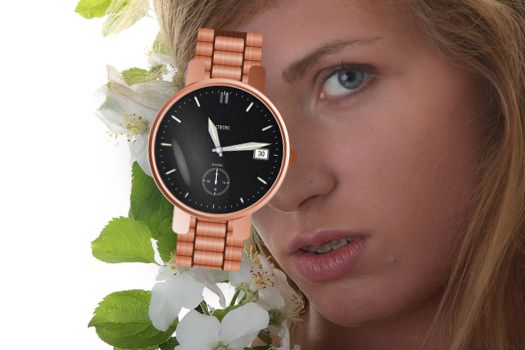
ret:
11,13
